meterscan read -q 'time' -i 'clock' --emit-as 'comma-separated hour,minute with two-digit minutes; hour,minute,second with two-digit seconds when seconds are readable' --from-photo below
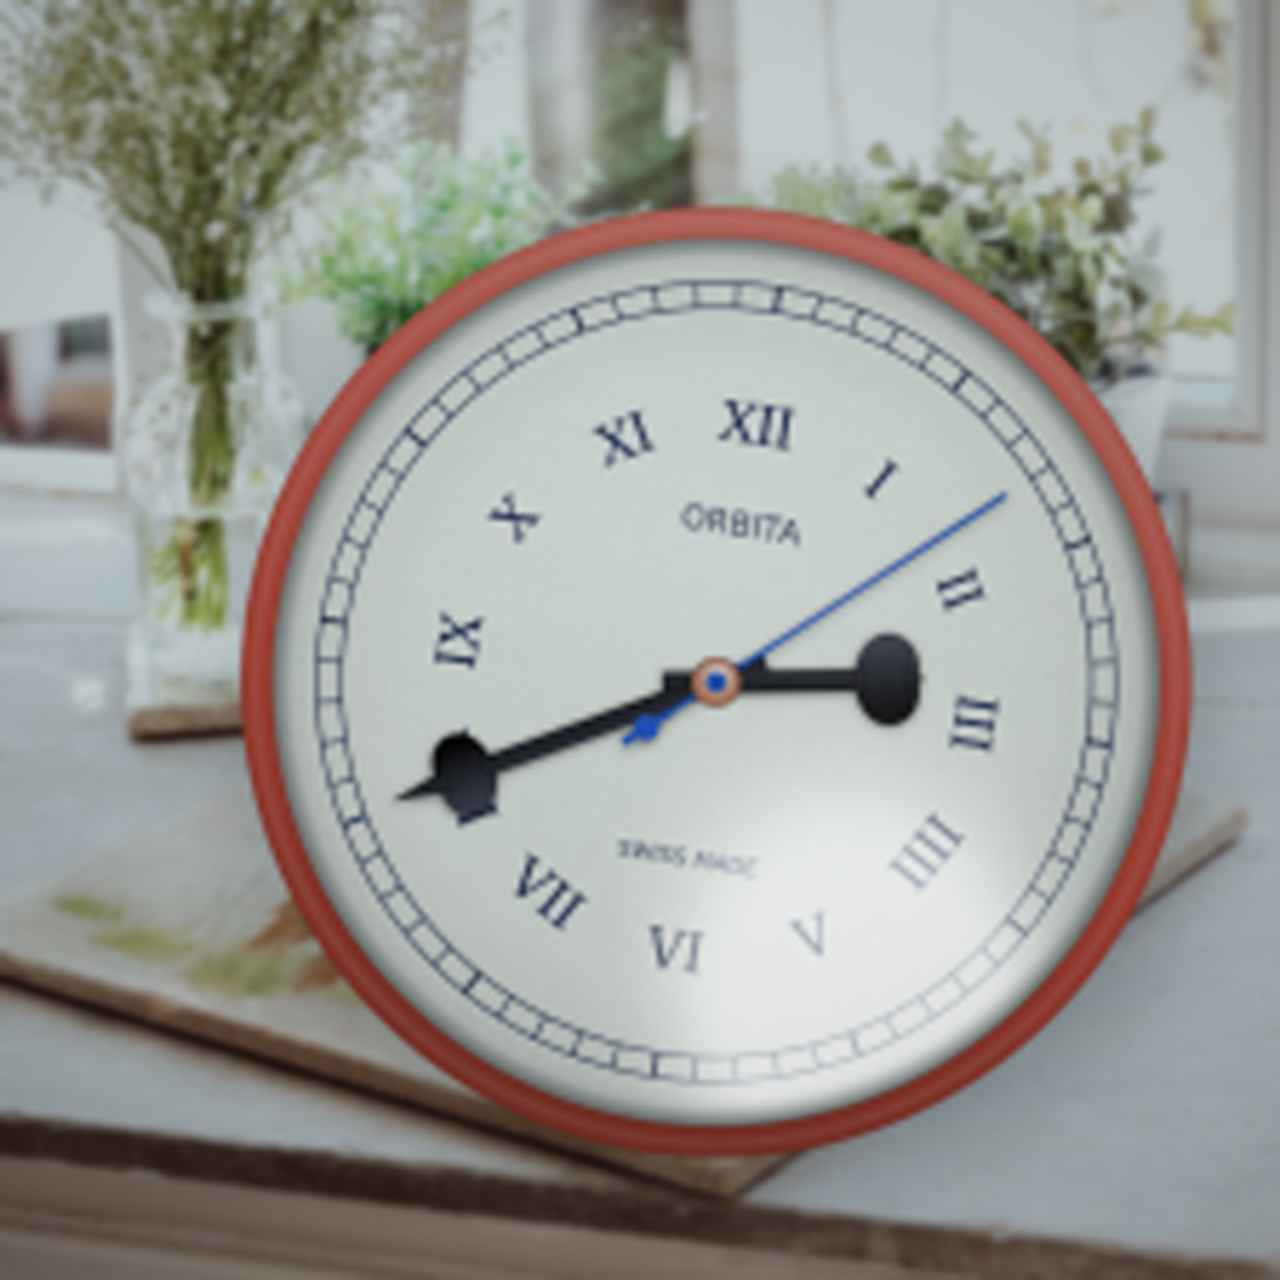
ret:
2,40,08
